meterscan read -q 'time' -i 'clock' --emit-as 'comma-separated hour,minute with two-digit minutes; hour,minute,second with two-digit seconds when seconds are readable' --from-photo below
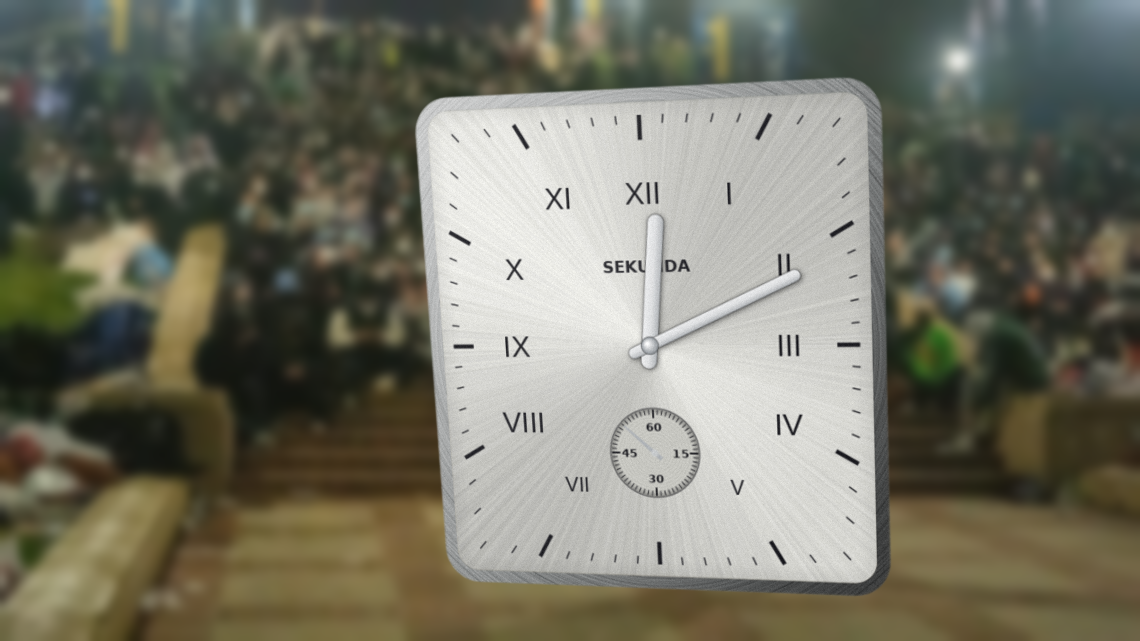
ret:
12,10,52
